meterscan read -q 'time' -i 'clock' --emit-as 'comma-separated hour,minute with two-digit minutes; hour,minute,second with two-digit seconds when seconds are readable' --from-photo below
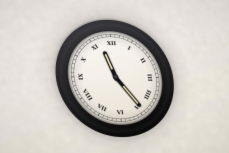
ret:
11,24
